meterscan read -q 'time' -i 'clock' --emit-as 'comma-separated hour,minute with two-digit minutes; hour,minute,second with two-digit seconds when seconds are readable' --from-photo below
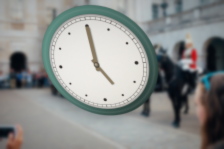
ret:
5,00
